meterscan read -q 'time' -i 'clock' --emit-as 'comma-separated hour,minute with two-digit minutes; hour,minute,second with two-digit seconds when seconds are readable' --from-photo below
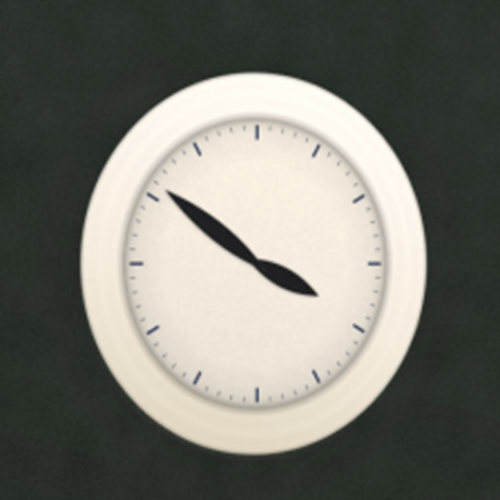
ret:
3,51
